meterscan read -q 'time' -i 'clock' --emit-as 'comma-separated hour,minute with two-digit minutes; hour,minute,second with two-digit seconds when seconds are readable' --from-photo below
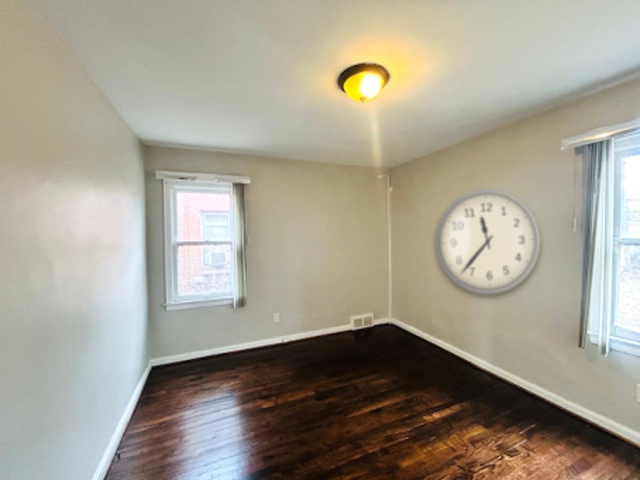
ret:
11,37
